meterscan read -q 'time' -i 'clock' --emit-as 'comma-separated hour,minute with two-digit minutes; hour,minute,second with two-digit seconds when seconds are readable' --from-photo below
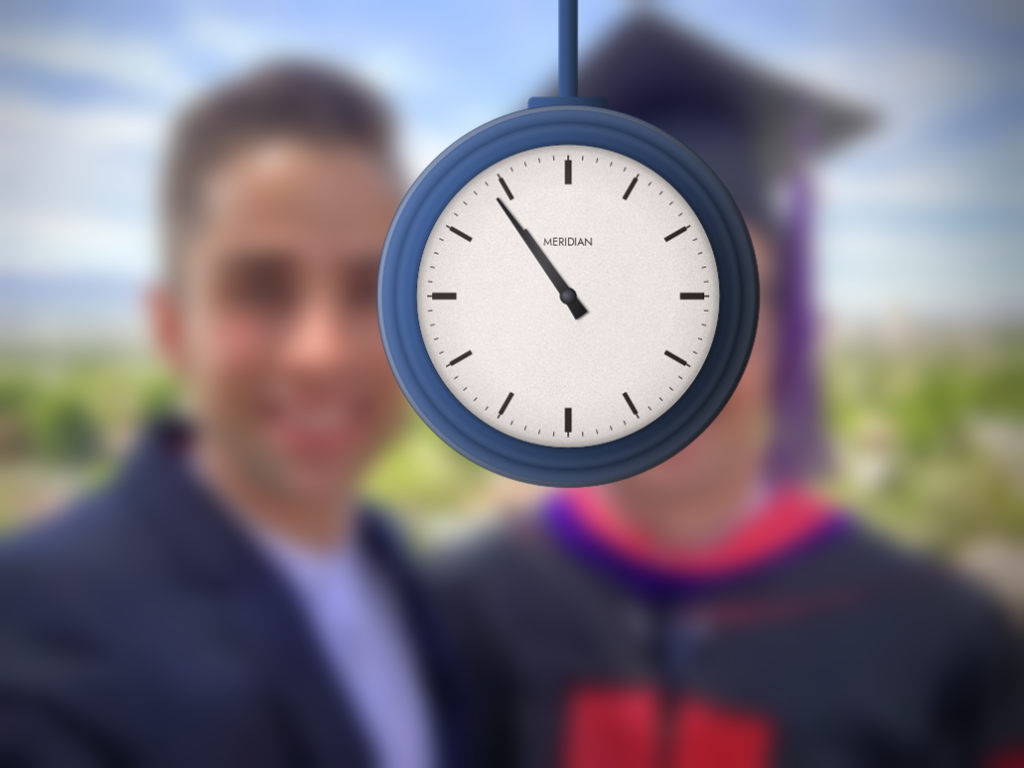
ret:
10,54
